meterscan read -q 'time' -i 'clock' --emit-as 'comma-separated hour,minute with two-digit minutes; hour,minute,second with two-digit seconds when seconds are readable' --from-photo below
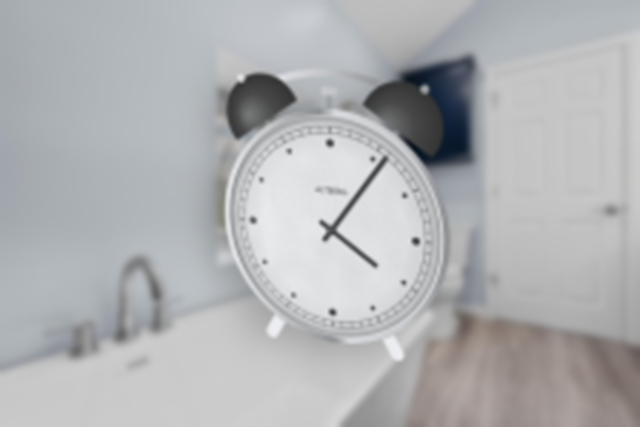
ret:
4,06
